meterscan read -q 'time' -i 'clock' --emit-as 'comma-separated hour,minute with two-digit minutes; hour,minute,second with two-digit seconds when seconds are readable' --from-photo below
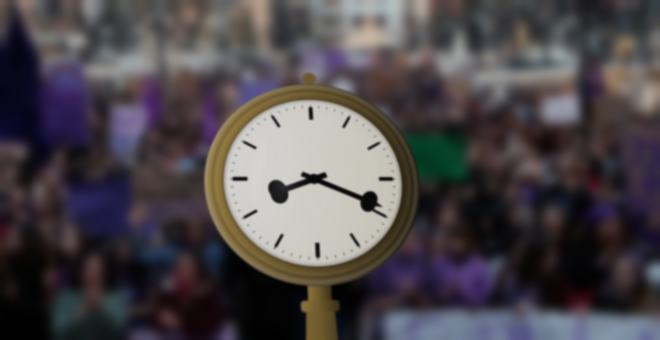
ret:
8,19
